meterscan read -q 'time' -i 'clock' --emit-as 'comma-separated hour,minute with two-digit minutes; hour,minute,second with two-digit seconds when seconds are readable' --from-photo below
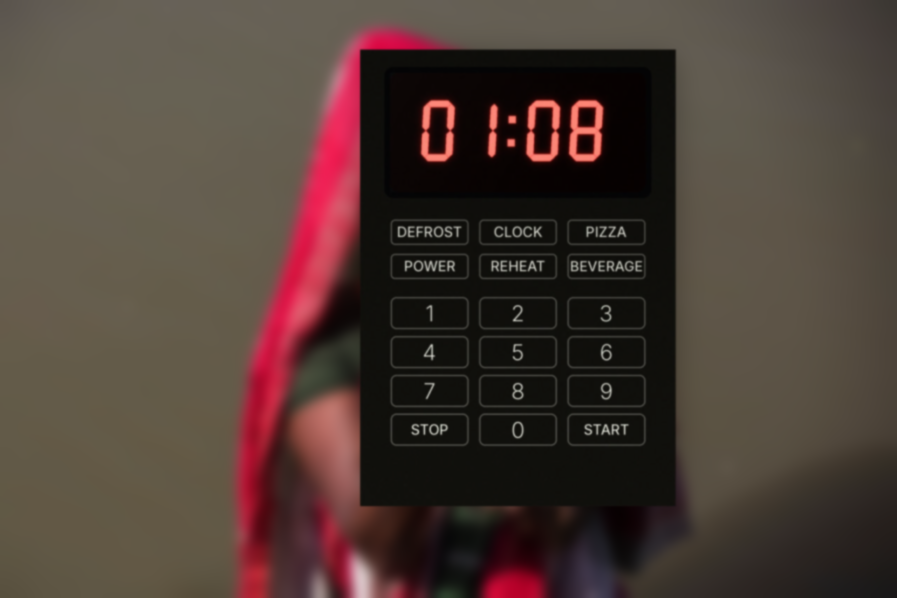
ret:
1,08
